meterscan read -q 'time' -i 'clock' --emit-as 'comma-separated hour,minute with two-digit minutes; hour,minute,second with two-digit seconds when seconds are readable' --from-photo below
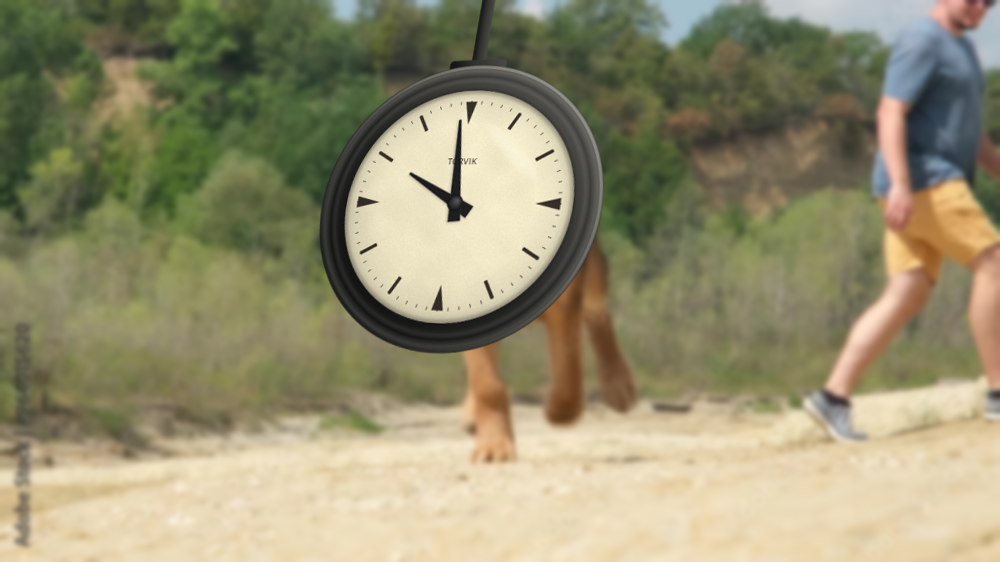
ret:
9,59
